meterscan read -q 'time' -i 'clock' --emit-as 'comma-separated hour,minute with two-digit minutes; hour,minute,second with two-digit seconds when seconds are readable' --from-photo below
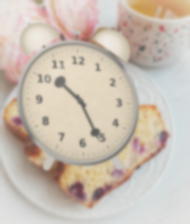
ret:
10,26
